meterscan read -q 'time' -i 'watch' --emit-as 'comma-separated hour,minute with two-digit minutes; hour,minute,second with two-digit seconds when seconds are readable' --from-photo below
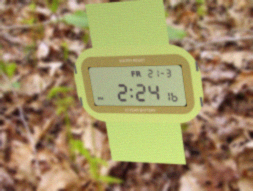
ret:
2,24,16
